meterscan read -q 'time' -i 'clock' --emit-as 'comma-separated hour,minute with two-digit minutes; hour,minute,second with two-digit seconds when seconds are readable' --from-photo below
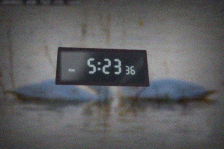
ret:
5,23,36
